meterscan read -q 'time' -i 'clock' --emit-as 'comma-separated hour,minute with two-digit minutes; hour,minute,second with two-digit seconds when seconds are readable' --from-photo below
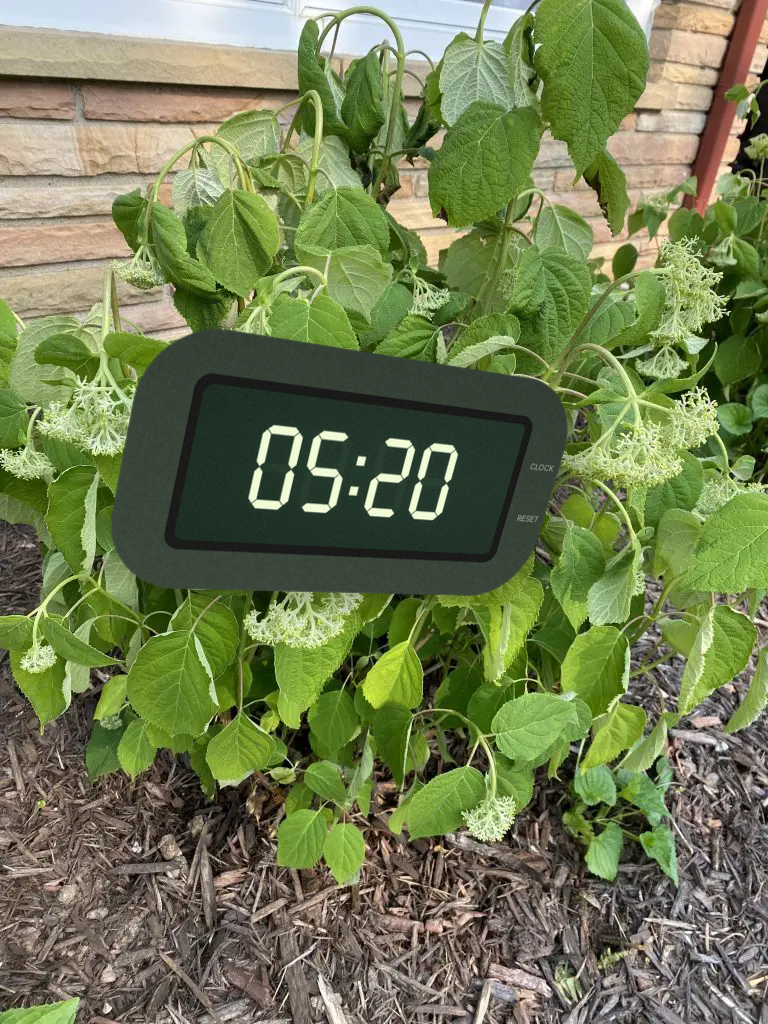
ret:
5,20
